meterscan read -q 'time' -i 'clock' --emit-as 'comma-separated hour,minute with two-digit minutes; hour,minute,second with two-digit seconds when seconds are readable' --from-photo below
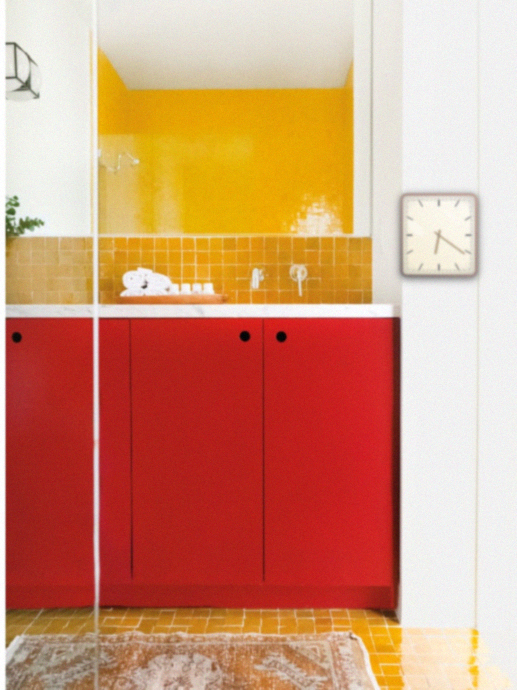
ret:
6,21
